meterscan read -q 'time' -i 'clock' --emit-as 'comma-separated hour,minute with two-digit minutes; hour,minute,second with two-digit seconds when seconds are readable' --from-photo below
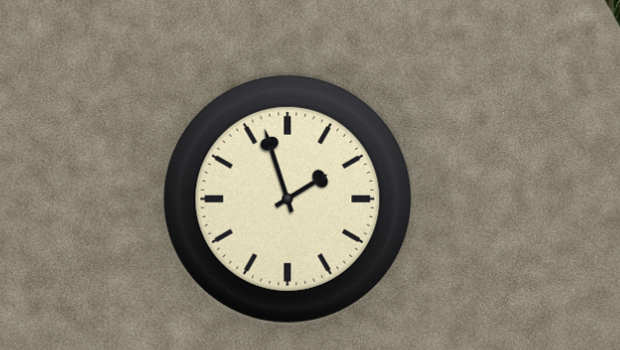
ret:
1,57
